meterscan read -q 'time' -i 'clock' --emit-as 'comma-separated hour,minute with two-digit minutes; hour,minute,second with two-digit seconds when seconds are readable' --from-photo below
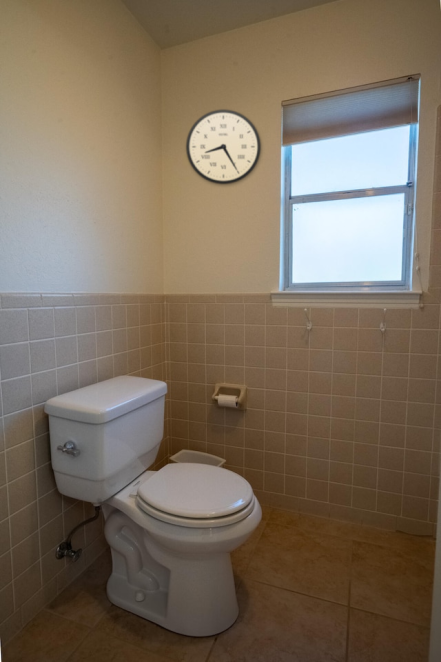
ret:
8,25
